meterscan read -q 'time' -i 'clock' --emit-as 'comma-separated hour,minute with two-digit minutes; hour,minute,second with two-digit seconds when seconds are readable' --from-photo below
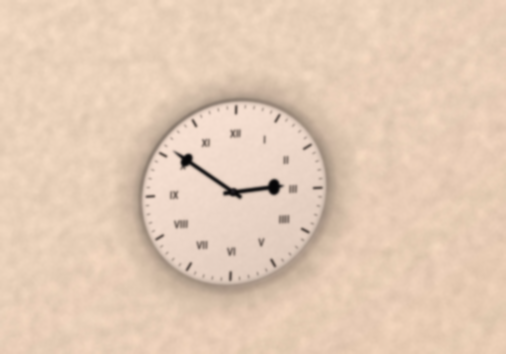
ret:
2,51
